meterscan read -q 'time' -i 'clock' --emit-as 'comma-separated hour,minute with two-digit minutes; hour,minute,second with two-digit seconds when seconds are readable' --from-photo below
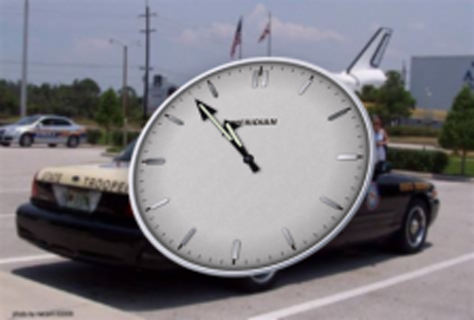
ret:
10,53
